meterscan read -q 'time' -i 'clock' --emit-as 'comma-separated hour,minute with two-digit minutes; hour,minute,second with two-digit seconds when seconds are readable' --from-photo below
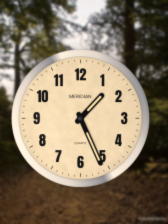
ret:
1,26
